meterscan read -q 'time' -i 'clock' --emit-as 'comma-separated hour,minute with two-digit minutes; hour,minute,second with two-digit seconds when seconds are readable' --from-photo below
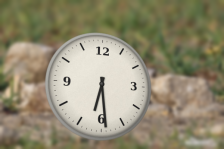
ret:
6,29
